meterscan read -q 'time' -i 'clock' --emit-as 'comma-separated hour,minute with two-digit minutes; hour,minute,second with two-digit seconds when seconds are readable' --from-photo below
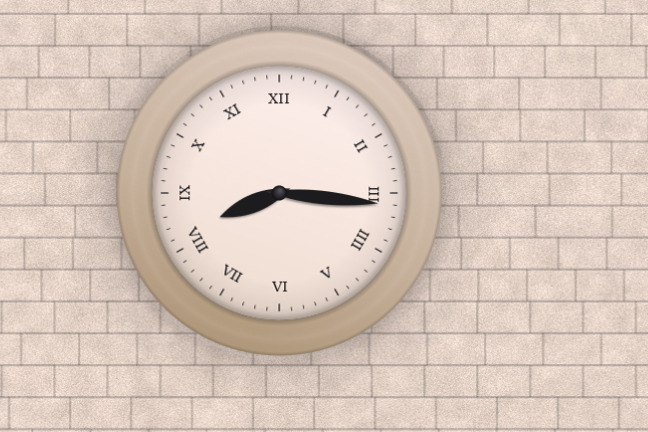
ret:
8,16
